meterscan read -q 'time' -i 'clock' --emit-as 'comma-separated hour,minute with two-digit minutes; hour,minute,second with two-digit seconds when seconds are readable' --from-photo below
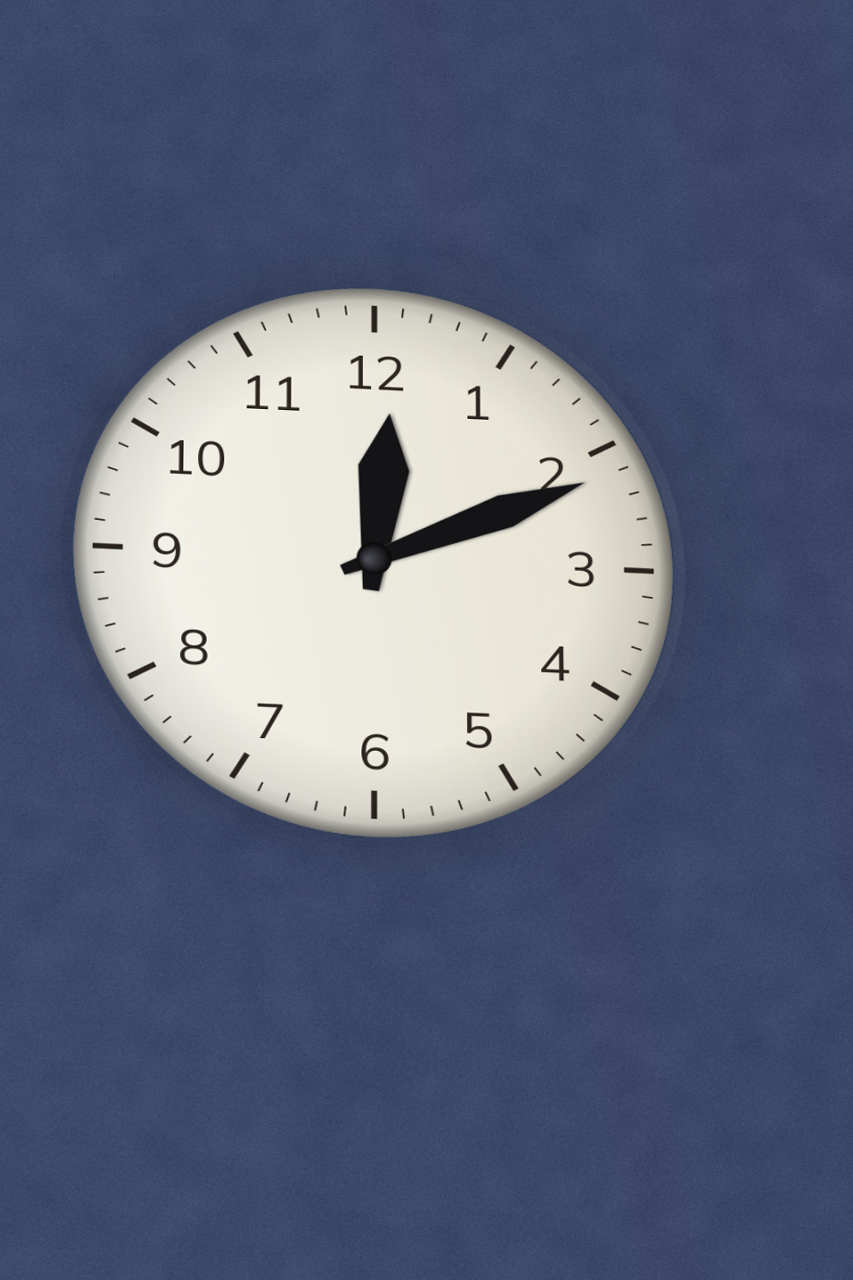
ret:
12,11
